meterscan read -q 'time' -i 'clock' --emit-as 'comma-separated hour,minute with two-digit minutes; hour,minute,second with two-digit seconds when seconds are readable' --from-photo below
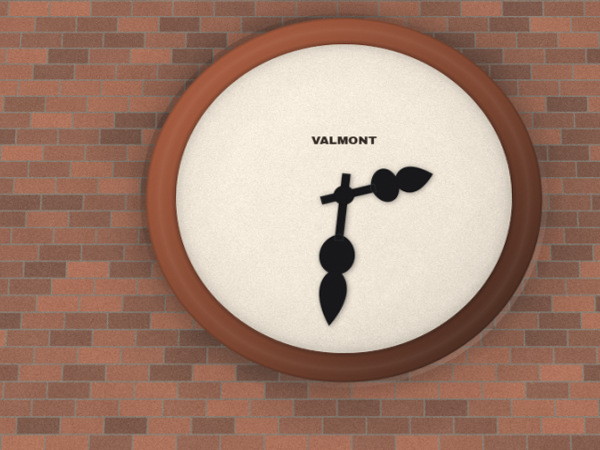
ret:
2,31
